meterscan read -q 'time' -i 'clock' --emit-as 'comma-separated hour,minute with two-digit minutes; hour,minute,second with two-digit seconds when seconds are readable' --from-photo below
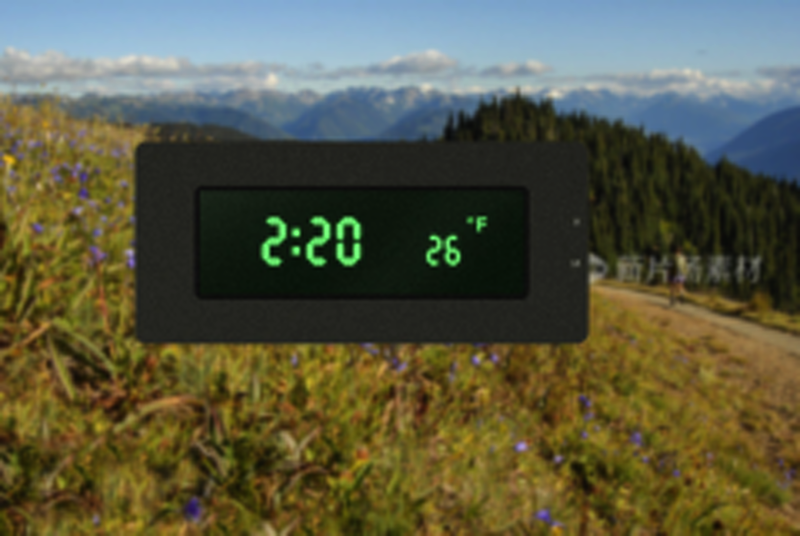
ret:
2,20
